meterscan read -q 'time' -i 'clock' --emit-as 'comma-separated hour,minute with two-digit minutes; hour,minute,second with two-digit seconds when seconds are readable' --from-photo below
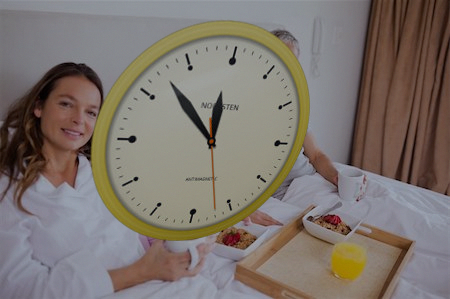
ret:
11,52,27
